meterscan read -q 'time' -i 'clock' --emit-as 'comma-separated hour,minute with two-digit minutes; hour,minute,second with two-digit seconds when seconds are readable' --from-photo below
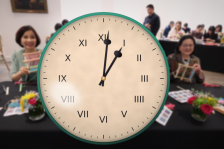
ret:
1,01
